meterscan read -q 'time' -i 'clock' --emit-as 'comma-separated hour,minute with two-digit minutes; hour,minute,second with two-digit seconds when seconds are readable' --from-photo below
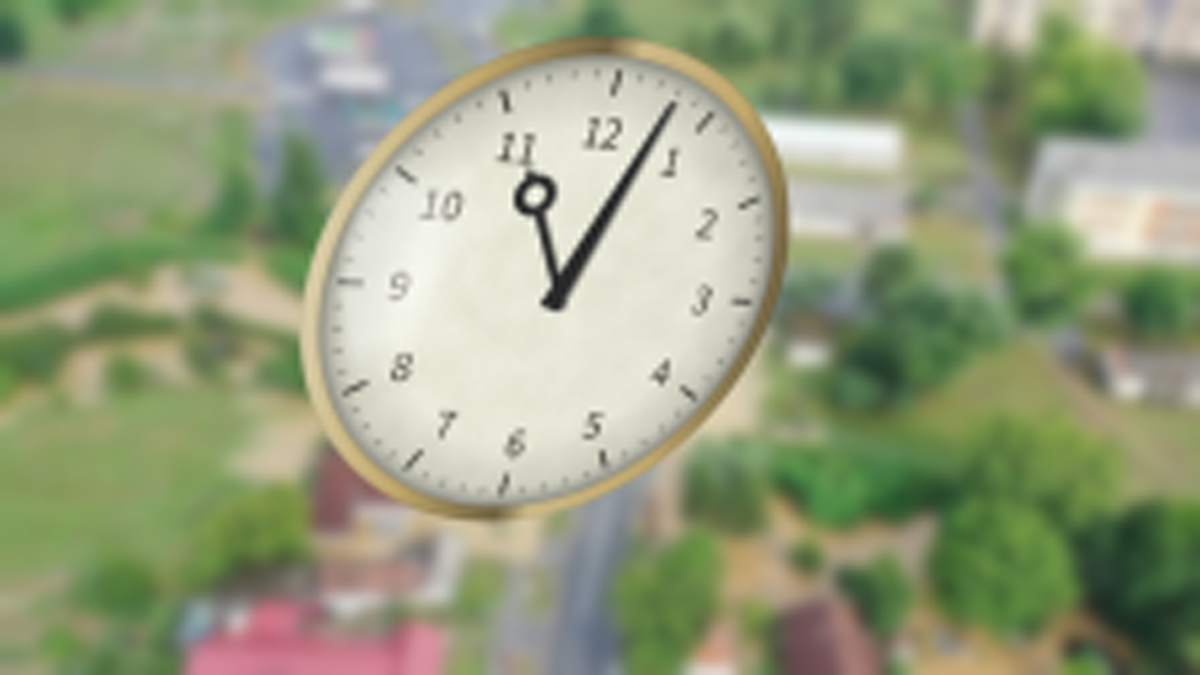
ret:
11,03
